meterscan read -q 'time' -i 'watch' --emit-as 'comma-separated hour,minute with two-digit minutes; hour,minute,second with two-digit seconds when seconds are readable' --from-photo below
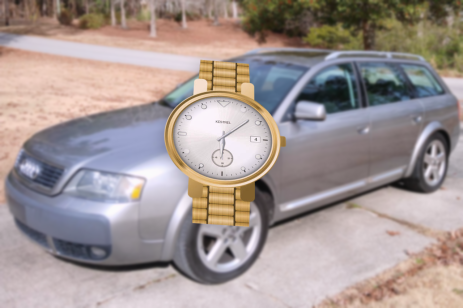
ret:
6,08
